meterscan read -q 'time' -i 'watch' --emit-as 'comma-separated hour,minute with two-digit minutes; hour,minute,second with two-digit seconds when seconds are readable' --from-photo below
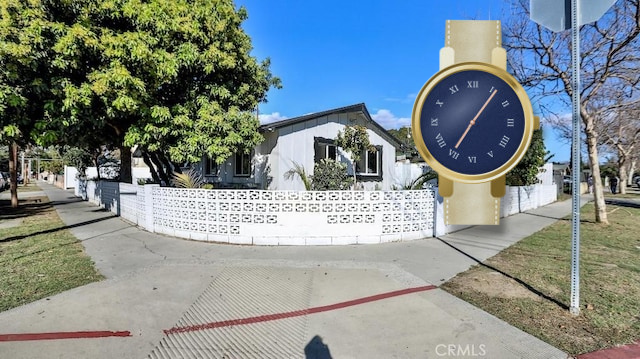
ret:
7,06
